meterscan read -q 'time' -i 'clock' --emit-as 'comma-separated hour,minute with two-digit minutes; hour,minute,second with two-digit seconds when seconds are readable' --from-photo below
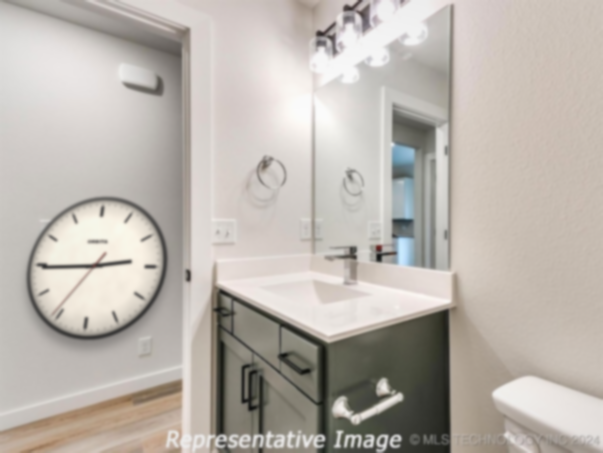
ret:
2,44,36
